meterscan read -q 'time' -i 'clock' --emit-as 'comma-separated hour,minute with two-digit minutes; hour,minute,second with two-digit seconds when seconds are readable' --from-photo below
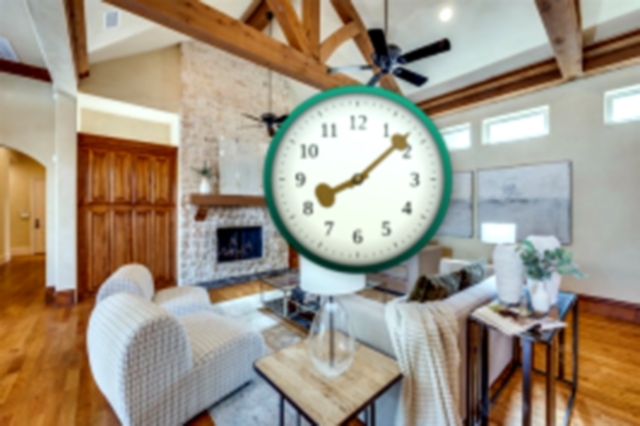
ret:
8,08
